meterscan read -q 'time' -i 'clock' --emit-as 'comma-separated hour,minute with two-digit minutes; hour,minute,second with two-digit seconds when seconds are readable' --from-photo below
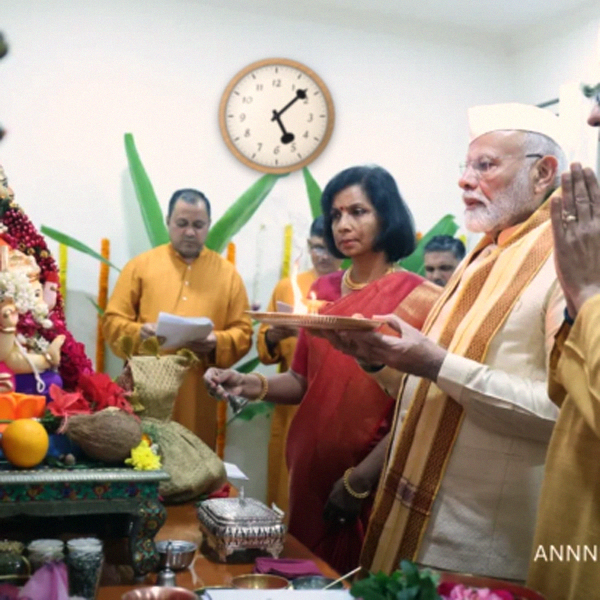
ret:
5,08
